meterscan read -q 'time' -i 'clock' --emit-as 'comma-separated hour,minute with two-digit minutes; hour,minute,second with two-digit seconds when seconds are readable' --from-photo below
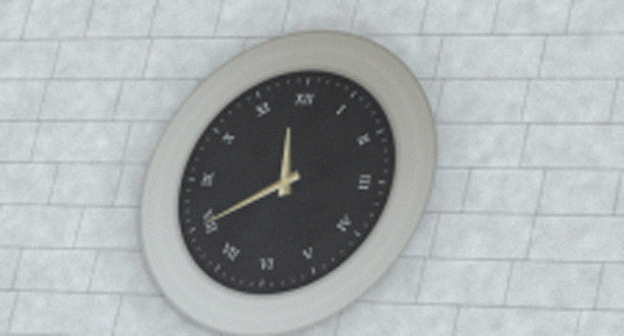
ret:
11,40
